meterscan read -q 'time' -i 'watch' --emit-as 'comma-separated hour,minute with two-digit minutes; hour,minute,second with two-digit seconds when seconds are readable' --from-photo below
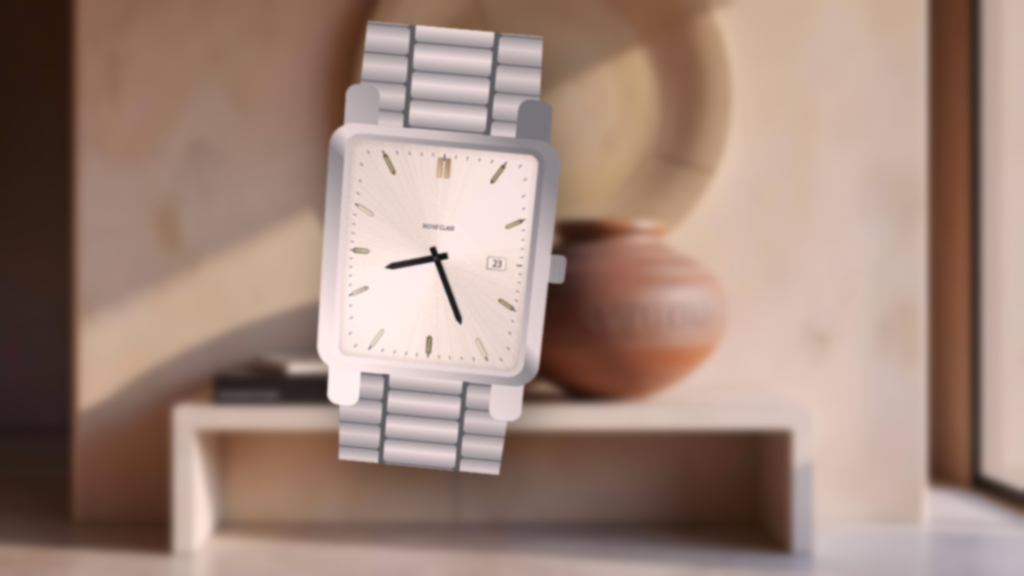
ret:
8,26
